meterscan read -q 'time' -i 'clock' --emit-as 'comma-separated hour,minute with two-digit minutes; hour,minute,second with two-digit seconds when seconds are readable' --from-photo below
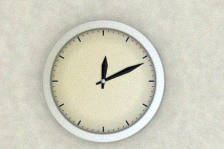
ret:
12,11
